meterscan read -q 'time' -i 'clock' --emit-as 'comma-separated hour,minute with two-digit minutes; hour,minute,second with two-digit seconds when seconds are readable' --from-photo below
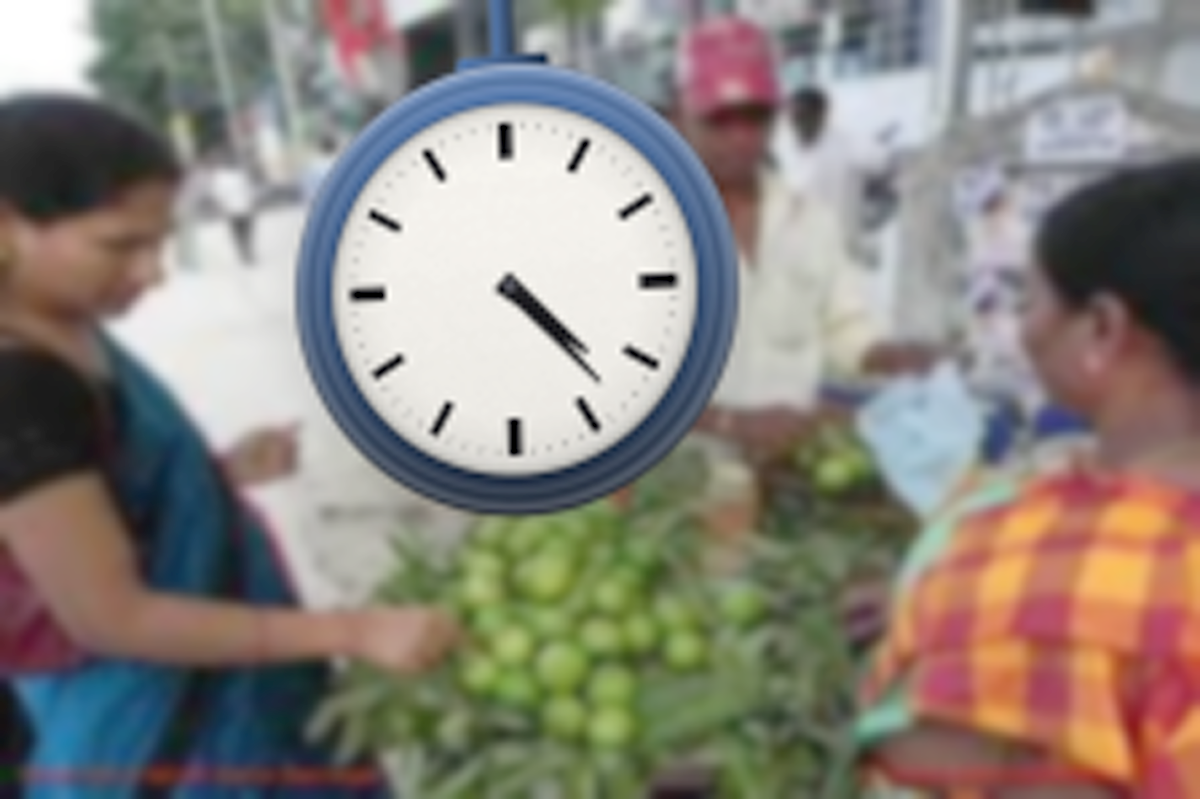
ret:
4,23
